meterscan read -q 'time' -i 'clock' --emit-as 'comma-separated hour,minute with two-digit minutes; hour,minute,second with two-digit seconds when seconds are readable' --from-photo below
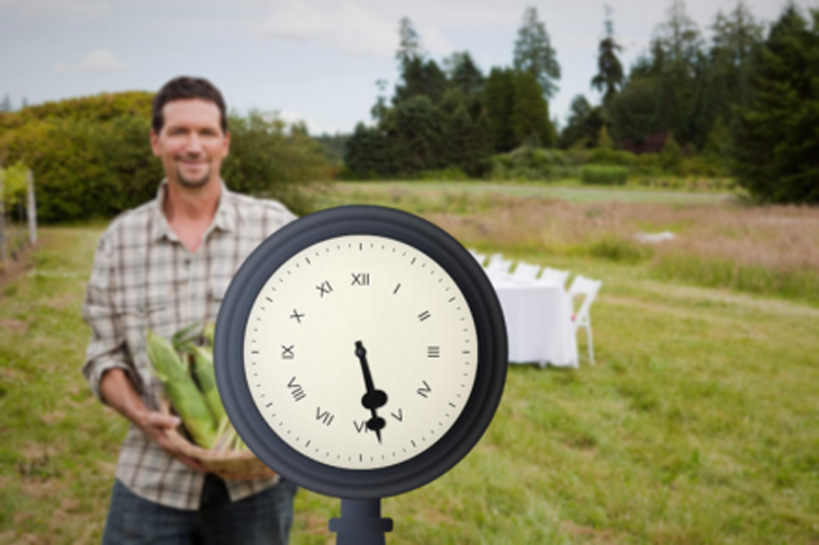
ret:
5,28
